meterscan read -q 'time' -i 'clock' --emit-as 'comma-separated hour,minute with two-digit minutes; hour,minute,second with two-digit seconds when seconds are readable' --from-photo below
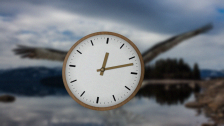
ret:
12,12
